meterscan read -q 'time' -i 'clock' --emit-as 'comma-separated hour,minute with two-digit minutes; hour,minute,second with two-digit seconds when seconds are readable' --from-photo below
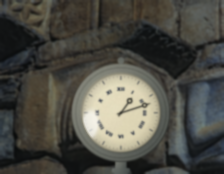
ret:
1,12
